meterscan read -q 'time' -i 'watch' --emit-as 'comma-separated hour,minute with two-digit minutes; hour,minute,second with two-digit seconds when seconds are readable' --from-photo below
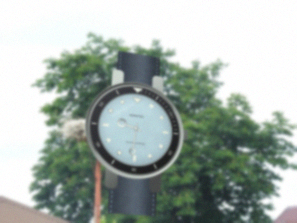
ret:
9,31
